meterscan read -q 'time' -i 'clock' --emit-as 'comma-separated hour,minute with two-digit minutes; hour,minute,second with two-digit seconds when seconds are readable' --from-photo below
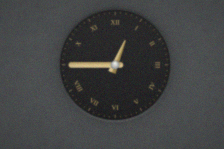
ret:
12,45
